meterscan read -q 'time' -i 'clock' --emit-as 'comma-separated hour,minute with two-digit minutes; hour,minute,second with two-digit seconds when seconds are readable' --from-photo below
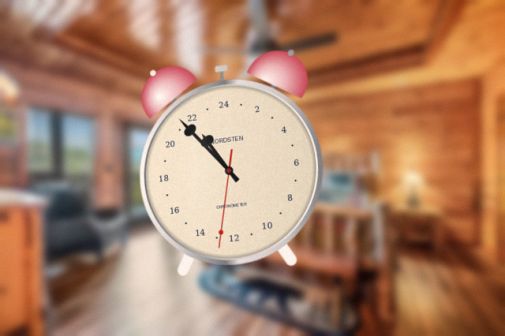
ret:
21,53,32
